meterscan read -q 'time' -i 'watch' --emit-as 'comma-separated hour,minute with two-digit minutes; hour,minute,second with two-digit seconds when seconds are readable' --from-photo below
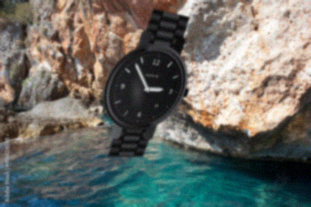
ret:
2,53
